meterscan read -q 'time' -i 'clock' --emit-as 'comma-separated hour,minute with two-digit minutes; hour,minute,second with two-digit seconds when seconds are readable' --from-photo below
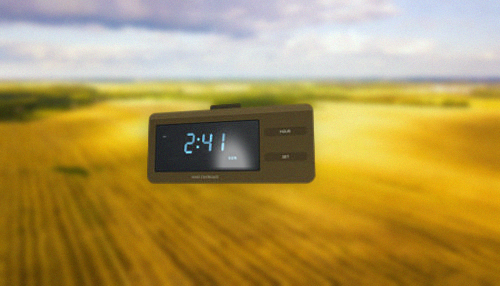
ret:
2,41
